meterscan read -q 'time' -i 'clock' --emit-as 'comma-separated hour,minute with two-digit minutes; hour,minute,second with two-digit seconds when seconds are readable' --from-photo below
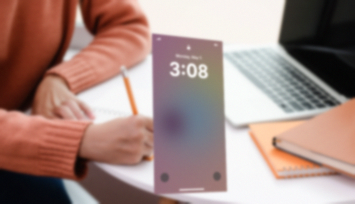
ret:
3,08
